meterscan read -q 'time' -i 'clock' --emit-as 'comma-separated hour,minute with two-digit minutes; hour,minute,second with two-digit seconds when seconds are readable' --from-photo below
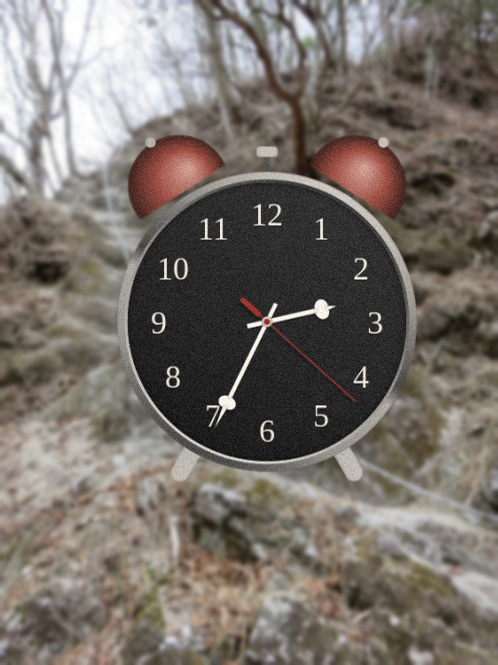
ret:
2,34,22
